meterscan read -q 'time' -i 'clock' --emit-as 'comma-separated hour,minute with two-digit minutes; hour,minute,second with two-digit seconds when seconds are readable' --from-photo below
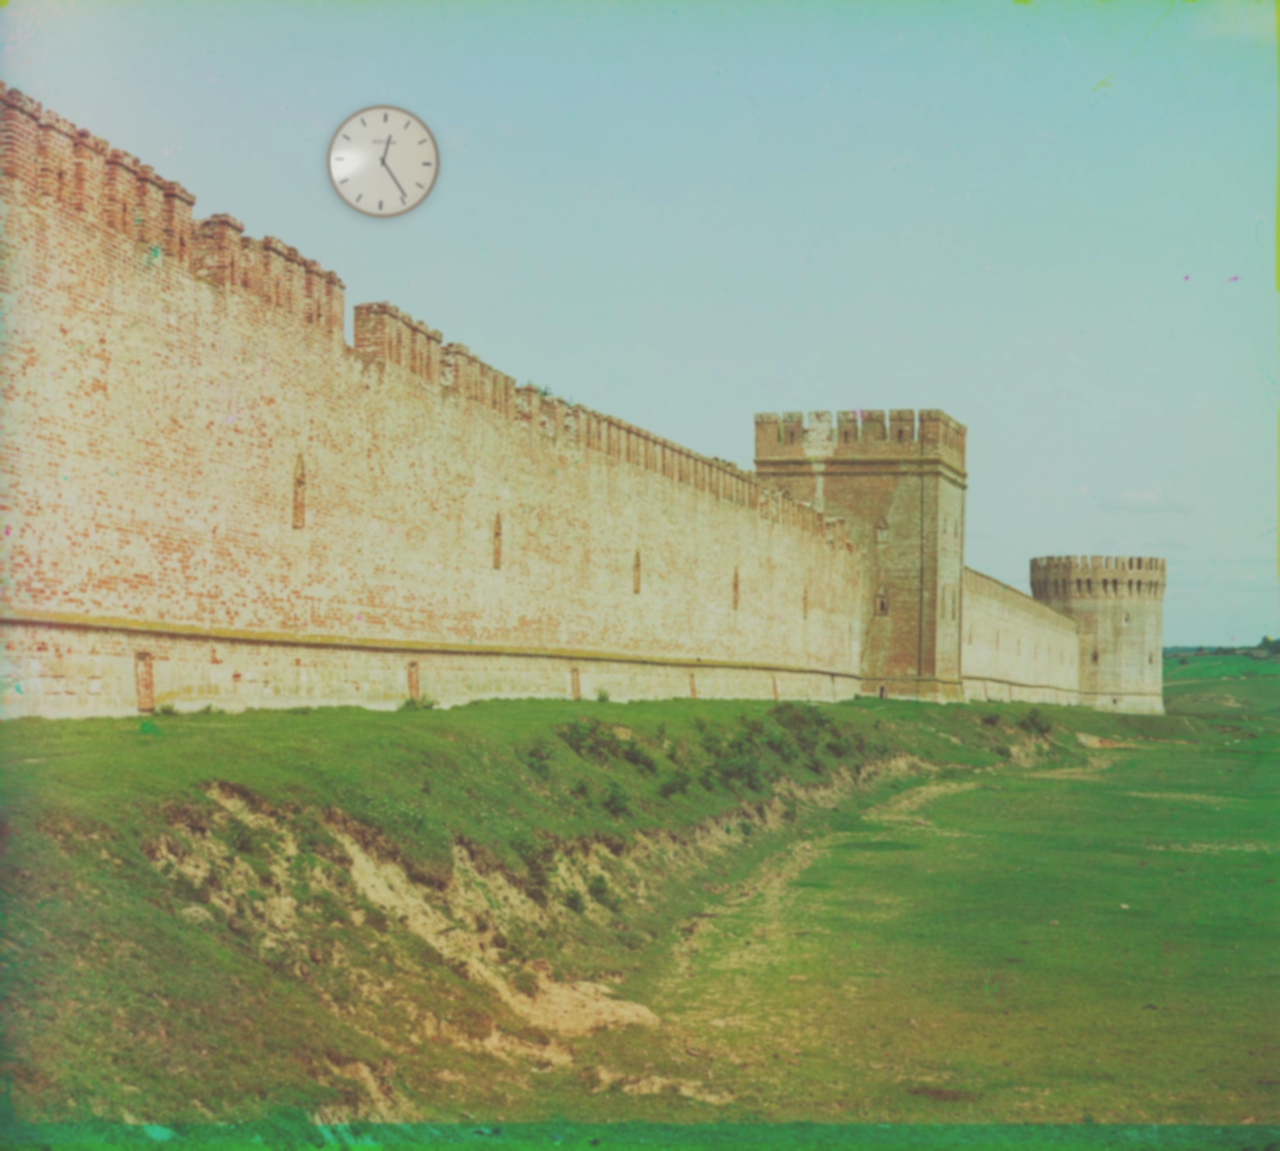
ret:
12,24
